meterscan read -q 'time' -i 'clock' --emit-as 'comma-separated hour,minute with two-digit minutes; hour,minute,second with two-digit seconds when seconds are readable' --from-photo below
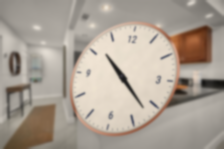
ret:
10,22
